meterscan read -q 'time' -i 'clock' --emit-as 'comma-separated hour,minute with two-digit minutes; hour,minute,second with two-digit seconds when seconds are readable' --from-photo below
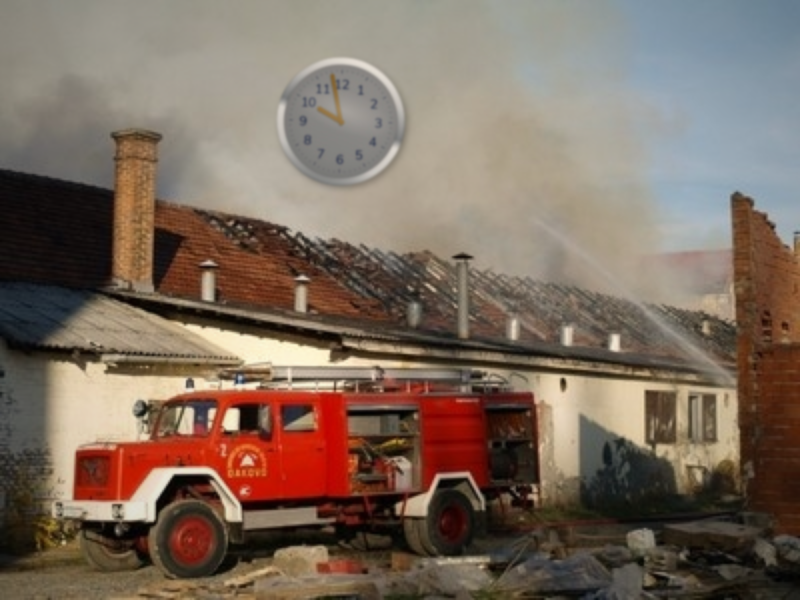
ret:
9,58
